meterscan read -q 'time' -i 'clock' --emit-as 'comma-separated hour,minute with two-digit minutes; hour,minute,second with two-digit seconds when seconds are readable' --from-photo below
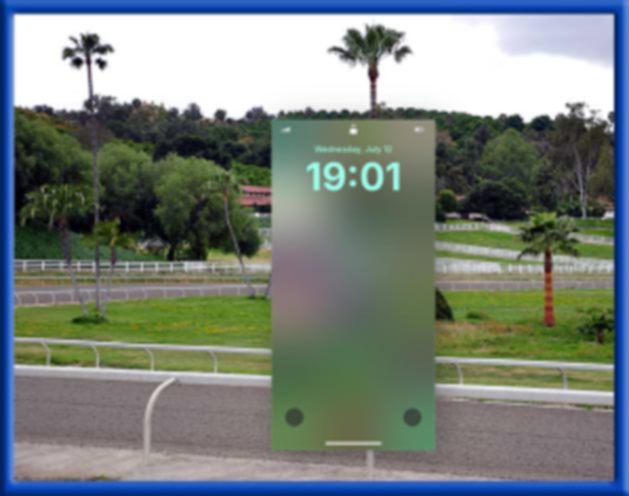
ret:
19,01
